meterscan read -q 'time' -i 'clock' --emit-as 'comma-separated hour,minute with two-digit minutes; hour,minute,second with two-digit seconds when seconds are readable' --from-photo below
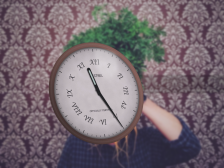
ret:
11,25
